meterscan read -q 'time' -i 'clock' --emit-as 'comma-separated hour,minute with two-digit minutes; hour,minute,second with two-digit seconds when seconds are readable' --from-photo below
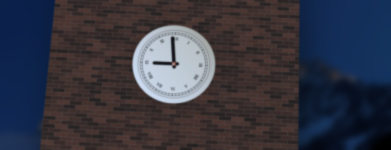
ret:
8,59
